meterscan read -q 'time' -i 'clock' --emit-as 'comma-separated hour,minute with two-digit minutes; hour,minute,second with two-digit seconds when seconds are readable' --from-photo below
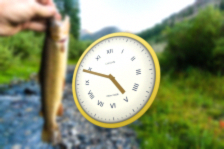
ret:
4,49
